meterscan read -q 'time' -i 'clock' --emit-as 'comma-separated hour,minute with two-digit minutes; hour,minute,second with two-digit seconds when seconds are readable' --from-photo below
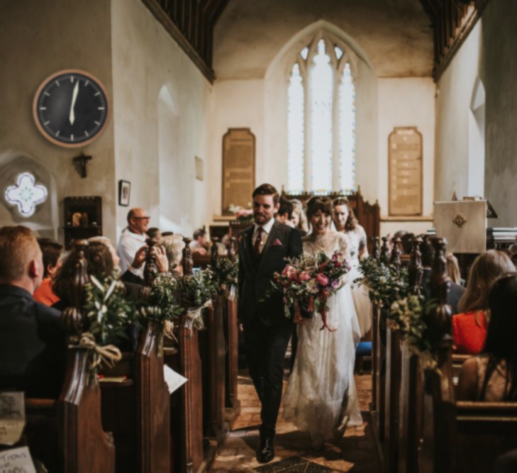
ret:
6,02
